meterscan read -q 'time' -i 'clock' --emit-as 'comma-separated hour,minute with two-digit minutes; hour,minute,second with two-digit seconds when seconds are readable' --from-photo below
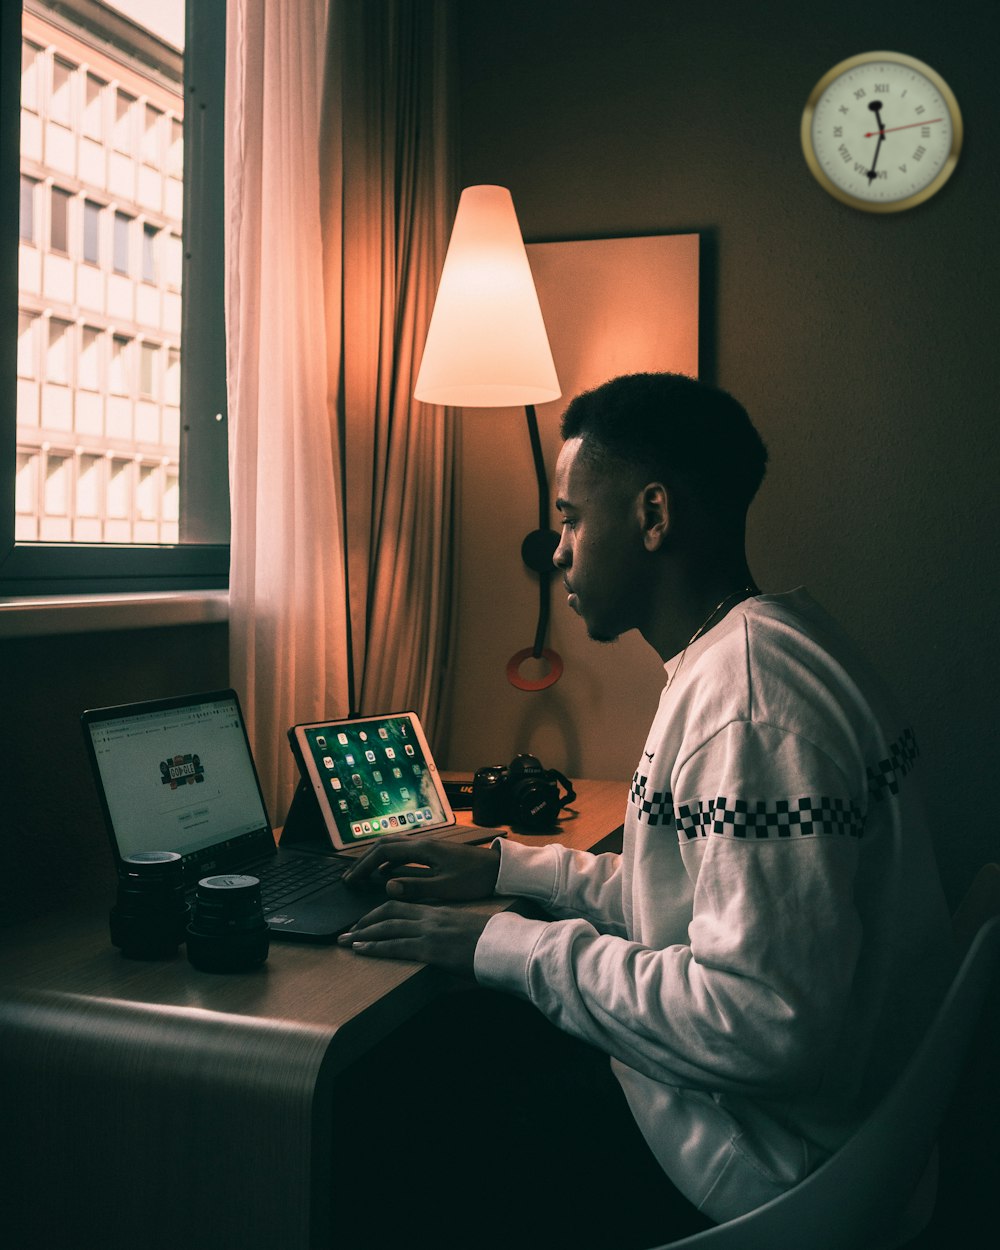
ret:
11,32,13
